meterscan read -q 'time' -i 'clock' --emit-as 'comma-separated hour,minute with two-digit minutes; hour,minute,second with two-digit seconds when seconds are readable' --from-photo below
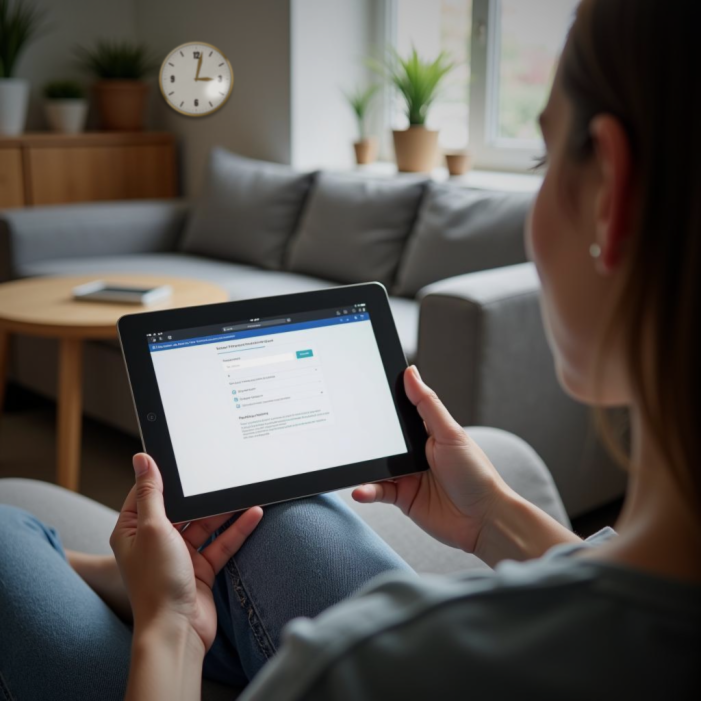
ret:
3,02
